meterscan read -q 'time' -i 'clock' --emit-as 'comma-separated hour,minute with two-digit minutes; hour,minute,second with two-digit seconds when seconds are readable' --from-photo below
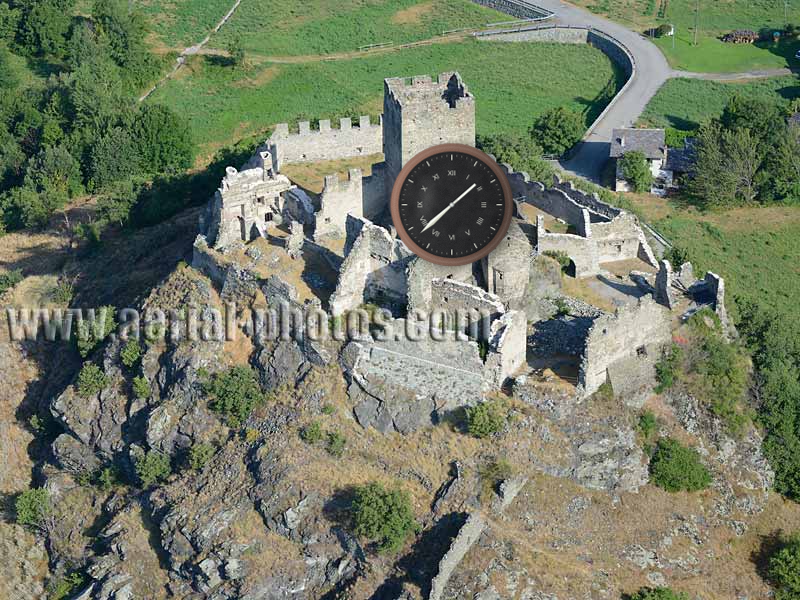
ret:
1,38
